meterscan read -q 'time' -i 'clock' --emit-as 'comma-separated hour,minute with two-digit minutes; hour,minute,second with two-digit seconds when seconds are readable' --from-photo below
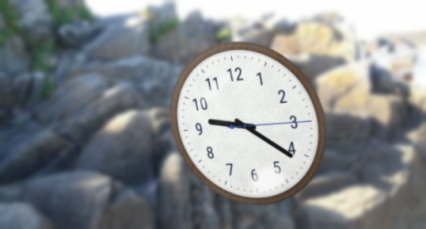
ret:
9,21,15
